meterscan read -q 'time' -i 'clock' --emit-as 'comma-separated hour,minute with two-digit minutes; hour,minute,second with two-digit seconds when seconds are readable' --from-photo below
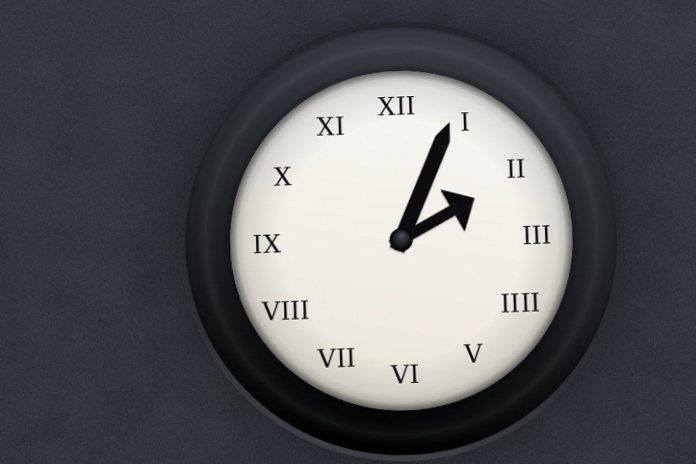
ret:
2,04
